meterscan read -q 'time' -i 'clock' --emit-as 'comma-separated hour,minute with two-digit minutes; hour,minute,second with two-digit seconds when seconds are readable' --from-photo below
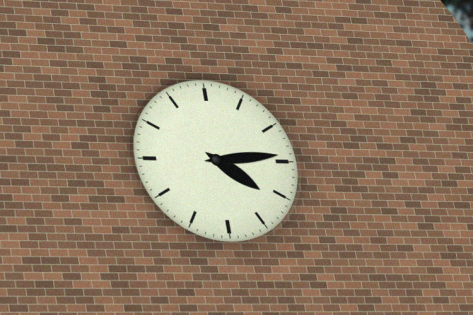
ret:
4,14
